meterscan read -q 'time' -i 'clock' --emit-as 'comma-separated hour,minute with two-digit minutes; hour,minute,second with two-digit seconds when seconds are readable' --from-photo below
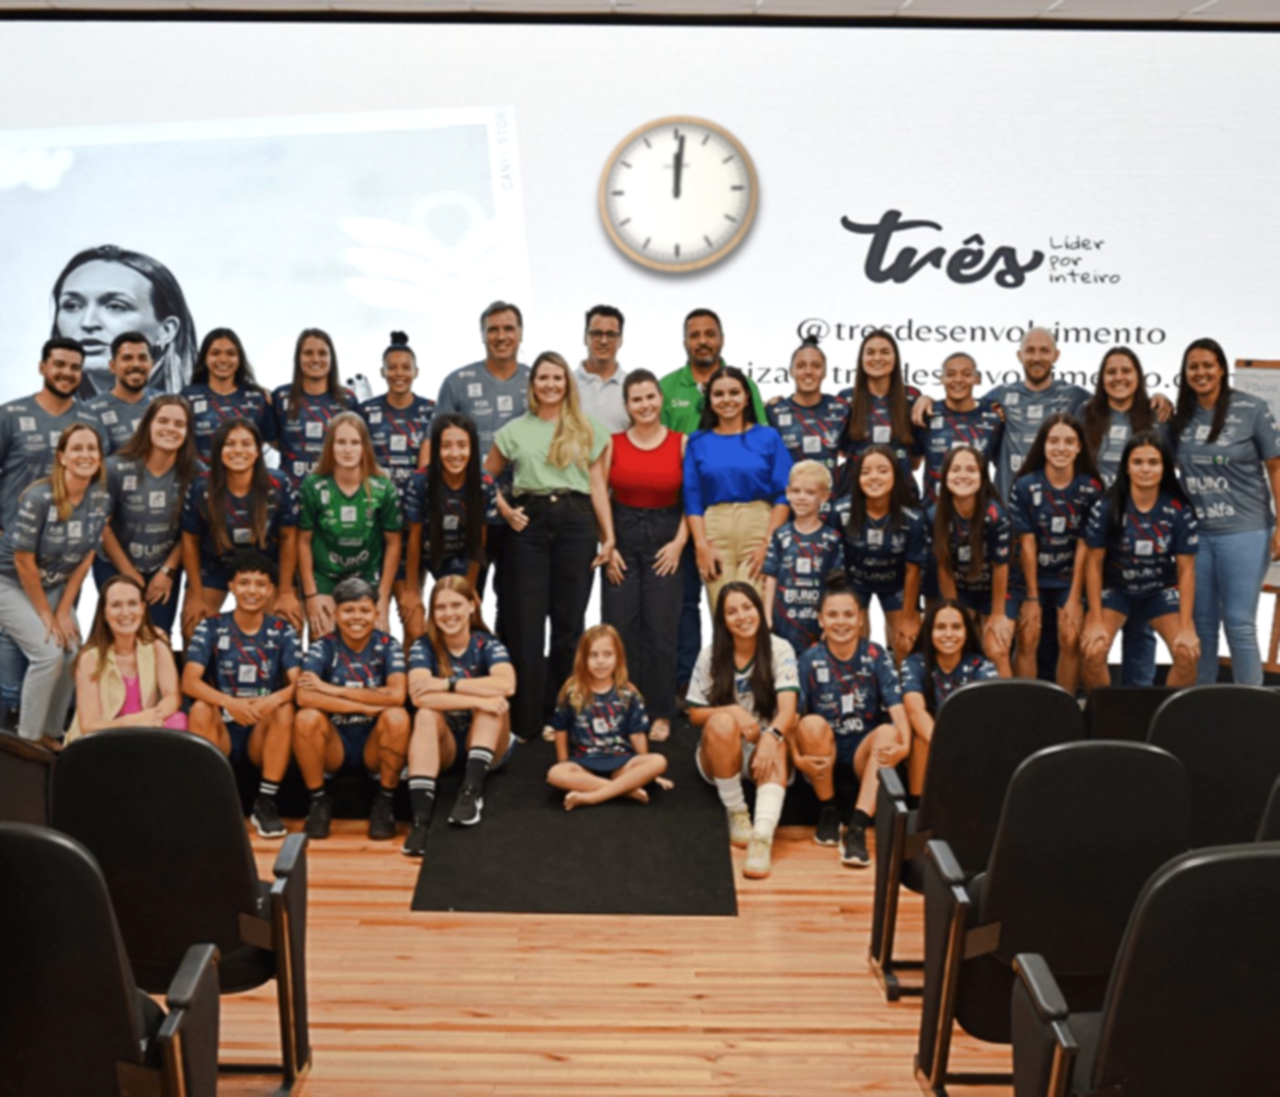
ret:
12,01
